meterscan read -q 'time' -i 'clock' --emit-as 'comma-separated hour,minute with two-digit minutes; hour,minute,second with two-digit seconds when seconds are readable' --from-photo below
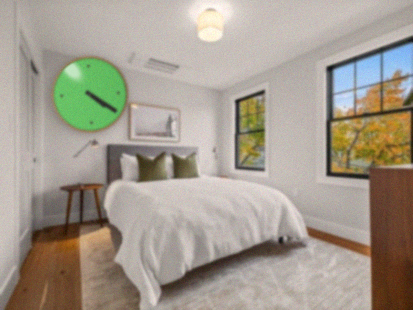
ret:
4,21
